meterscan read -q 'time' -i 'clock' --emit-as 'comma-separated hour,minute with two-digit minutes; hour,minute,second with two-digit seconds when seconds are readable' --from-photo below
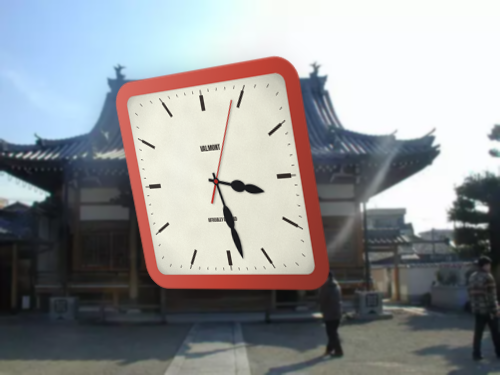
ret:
3,28,04
